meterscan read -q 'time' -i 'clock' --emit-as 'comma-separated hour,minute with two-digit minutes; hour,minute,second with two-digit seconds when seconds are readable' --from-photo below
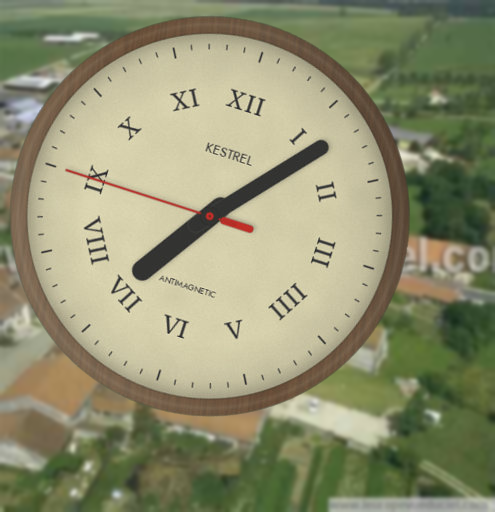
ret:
7,06,45
